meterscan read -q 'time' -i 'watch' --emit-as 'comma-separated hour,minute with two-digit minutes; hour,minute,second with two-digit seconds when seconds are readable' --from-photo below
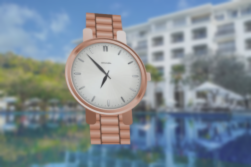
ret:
6,53
